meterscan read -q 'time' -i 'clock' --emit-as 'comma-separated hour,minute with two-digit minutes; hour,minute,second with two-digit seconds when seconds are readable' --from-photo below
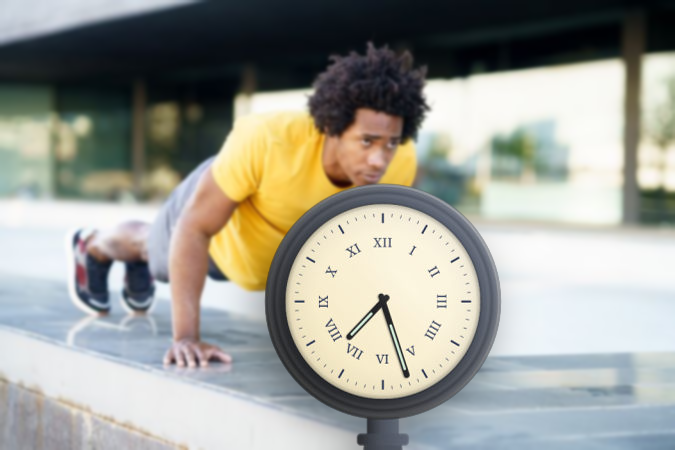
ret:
7,27
